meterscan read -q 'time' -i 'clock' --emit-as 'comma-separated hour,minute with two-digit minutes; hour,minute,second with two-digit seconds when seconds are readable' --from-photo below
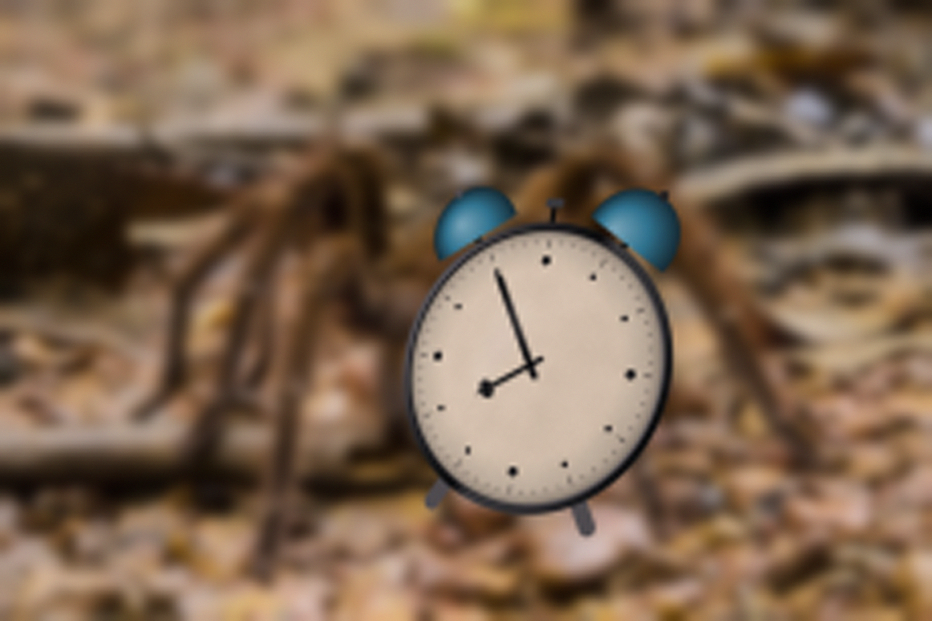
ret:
7,55
